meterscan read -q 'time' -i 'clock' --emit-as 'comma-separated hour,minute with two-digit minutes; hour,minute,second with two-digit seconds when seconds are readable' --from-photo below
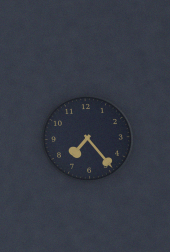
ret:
7,24
